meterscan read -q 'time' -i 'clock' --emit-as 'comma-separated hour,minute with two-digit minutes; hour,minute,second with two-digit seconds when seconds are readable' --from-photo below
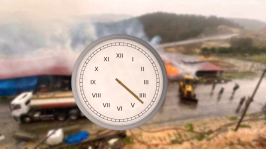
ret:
4,22
